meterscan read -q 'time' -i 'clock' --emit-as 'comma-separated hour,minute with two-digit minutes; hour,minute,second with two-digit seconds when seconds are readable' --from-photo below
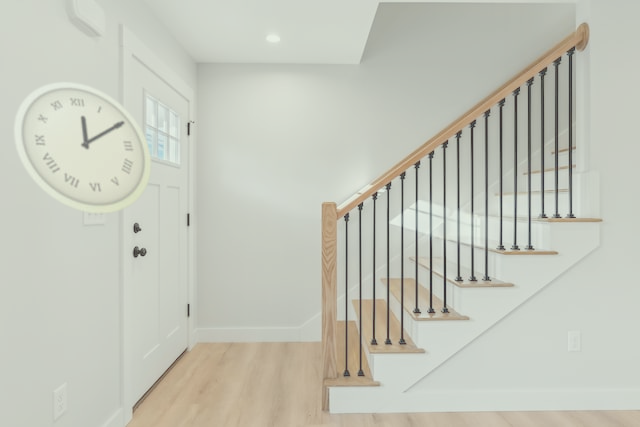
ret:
12,10
